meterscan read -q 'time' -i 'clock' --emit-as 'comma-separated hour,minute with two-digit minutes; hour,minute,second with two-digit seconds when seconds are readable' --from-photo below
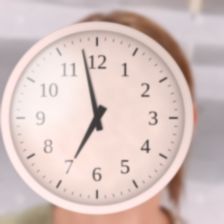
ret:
6,58
